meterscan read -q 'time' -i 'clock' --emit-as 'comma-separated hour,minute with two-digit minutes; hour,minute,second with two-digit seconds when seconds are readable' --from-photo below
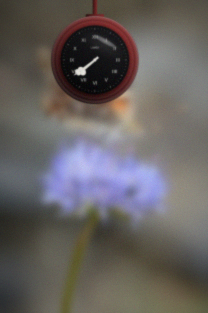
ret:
7,39
